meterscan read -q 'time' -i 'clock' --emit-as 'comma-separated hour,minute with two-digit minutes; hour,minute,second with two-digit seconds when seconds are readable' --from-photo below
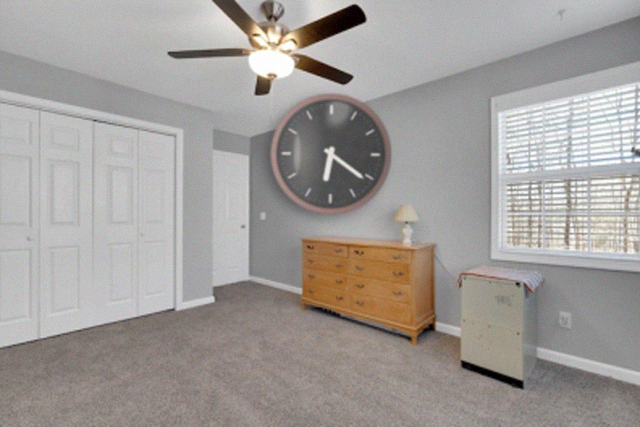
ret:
6,21
